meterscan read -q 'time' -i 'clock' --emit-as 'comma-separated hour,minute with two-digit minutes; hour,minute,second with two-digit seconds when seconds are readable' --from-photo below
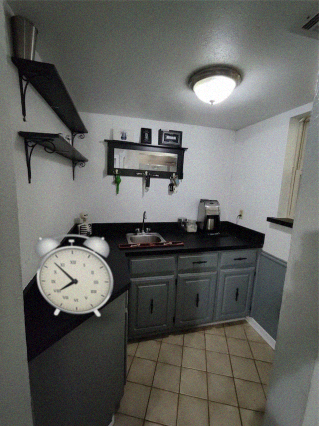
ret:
7,53
